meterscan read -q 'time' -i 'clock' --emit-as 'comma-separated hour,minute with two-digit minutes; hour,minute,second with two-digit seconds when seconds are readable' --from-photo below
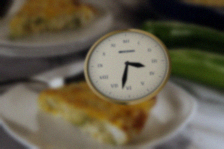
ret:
3,32
